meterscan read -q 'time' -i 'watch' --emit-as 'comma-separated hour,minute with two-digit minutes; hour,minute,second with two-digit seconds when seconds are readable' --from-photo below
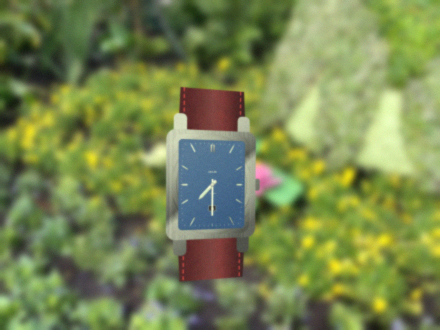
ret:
7,30
